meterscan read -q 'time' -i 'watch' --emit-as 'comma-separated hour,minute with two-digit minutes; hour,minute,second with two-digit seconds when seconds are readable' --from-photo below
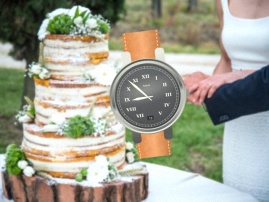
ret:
8,53
